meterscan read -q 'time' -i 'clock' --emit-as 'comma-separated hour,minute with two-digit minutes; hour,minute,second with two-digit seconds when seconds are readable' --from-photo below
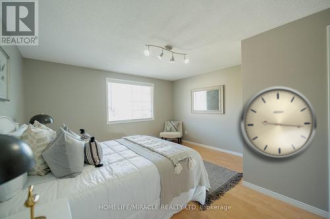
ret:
9,16
